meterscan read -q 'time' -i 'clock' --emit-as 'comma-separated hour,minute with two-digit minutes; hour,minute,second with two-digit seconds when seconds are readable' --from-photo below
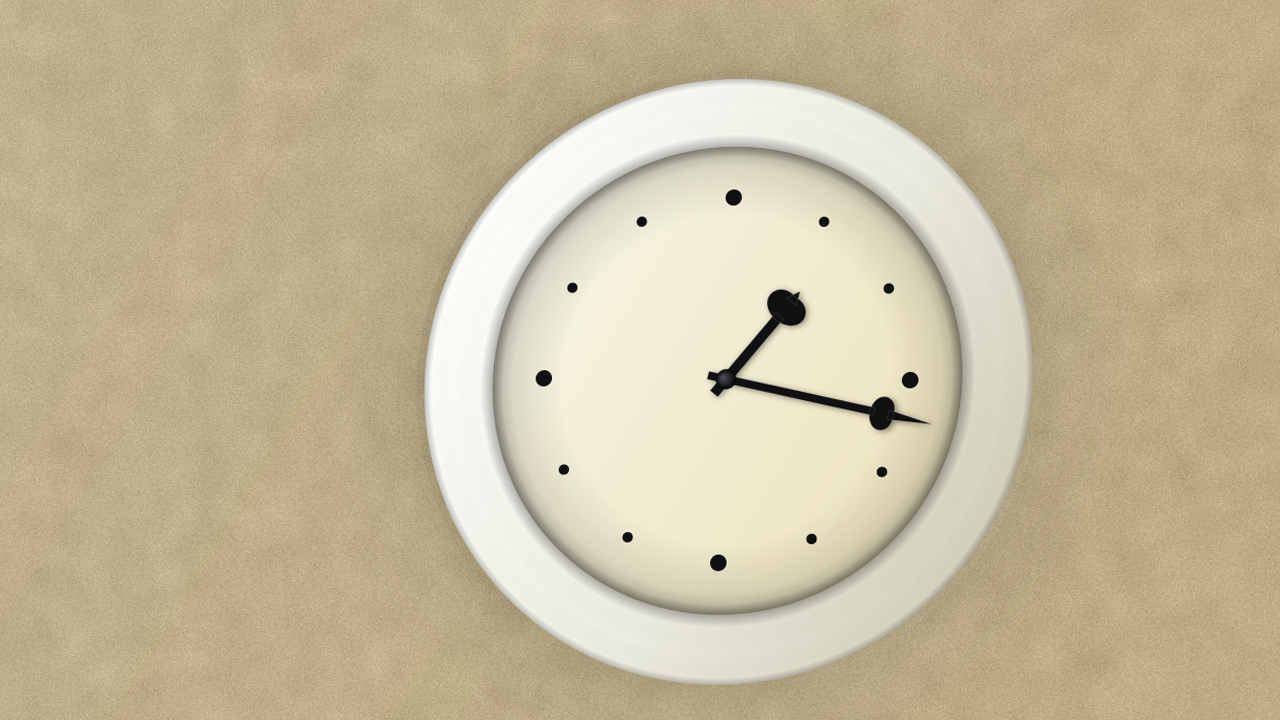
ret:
1,17
